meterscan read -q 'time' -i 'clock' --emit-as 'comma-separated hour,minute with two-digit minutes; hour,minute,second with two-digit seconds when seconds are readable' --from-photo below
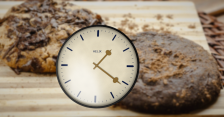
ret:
1,21
